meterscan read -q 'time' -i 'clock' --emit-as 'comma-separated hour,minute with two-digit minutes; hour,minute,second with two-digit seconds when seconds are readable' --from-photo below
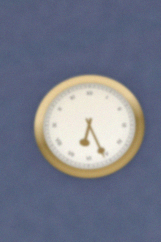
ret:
6,26
